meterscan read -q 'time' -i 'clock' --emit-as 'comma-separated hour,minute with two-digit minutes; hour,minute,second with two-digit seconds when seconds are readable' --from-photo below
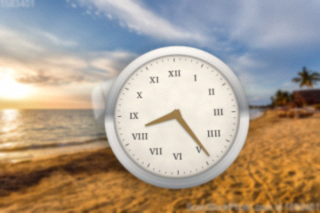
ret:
8,24
